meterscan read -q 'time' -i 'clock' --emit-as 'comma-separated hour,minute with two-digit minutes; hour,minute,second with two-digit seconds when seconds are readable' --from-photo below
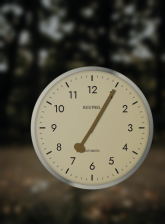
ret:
7,05
